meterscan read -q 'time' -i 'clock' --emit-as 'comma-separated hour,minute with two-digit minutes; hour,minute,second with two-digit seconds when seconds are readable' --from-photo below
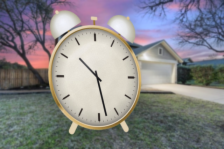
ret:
10,28
